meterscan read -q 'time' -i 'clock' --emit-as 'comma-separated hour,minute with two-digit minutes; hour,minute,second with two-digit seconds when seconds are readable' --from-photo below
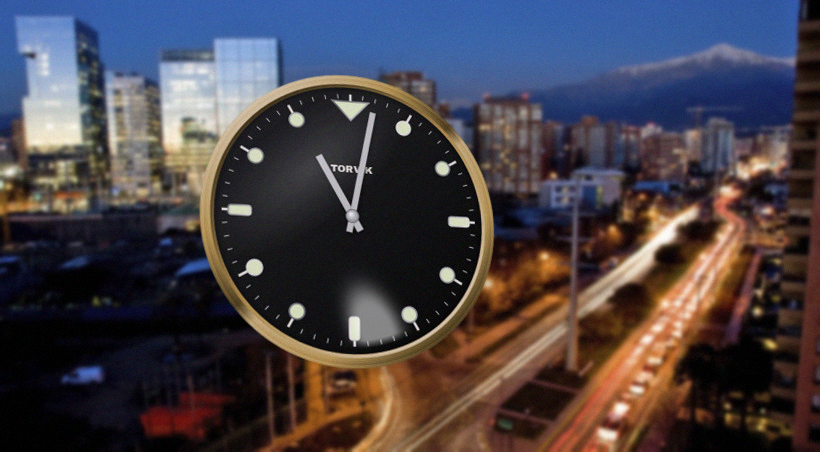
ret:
11,02
